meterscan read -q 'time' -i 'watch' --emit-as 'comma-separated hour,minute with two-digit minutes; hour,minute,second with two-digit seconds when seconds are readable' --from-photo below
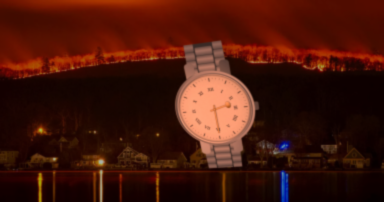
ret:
2,30
